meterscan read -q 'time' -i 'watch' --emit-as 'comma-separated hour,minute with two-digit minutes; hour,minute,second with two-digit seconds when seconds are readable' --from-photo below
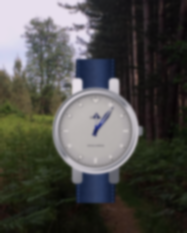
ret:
12,06
